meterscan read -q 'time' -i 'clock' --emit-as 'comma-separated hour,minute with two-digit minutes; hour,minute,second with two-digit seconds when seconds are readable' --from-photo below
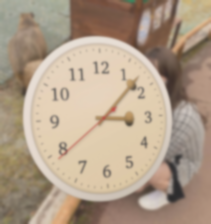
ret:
3,07,39
